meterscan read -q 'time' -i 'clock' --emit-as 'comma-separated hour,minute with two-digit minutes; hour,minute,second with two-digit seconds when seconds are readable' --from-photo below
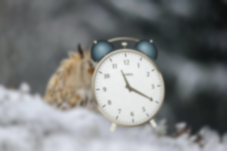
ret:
11,20
